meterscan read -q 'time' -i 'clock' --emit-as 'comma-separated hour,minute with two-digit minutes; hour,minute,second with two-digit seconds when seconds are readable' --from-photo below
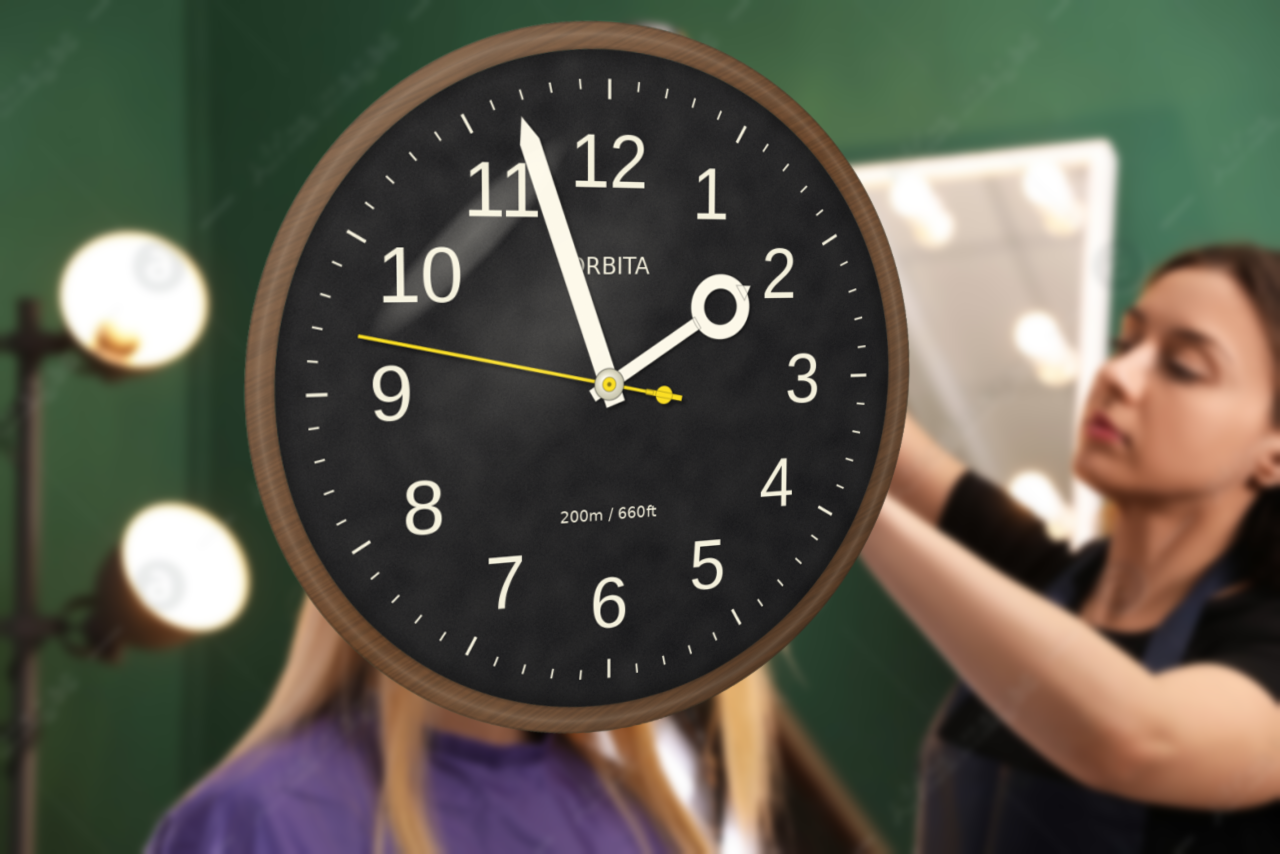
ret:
1,56,47
